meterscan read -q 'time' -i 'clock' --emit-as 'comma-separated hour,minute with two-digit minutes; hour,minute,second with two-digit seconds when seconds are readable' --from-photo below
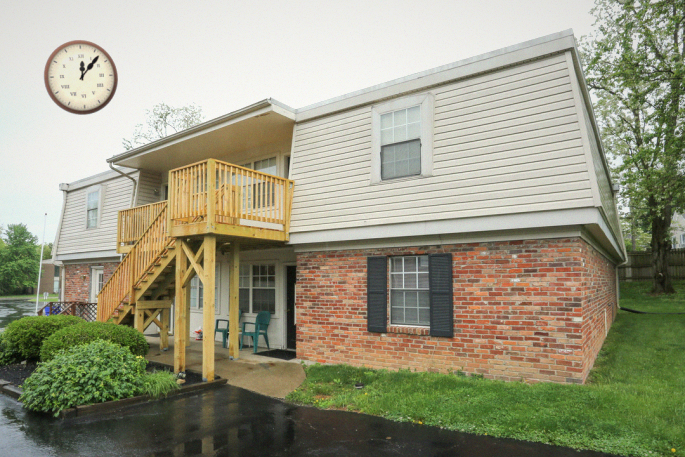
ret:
12,07
